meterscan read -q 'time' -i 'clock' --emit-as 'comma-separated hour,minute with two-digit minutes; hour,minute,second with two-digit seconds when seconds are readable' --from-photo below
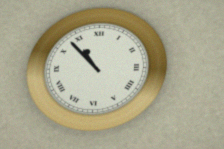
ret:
10,53
